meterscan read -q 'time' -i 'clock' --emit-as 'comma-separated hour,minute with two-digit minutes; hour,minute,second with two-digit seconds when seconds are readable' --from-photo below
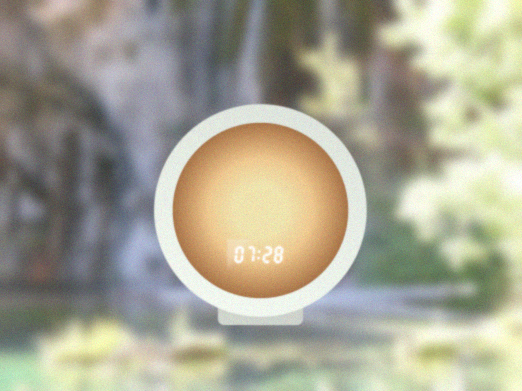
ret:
7,28
